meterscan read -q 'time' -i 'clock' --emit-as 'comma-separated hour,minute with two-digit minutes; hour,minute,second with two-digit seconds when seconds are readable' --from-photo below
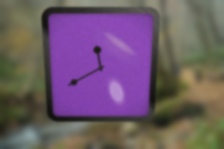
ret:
11,40
